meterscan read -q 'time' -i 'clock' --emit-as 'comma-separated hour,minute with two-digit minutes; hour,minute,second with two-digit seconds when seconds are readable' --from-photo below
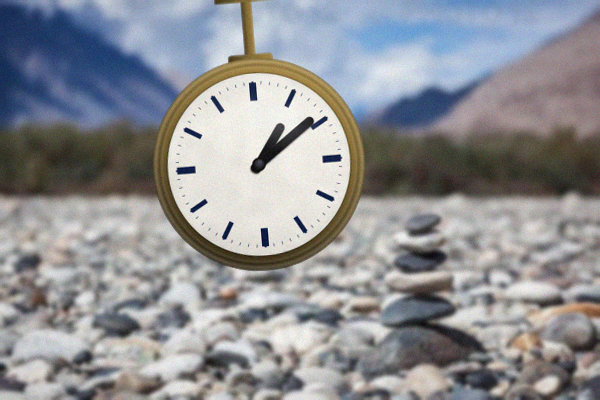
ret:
1,09
